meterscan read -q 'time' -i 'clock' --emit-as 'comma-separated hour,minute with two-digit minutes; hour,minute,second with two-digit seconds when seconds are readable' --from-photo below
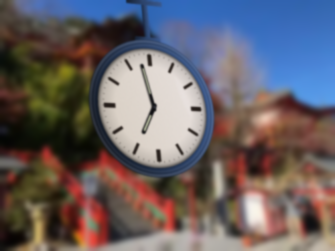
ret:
6,58
